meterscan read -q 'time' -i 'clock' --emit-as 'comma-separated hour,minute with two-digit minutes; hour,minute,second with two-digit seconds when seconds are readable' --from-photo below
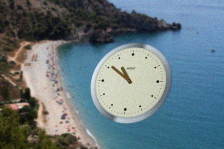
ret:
10,51
